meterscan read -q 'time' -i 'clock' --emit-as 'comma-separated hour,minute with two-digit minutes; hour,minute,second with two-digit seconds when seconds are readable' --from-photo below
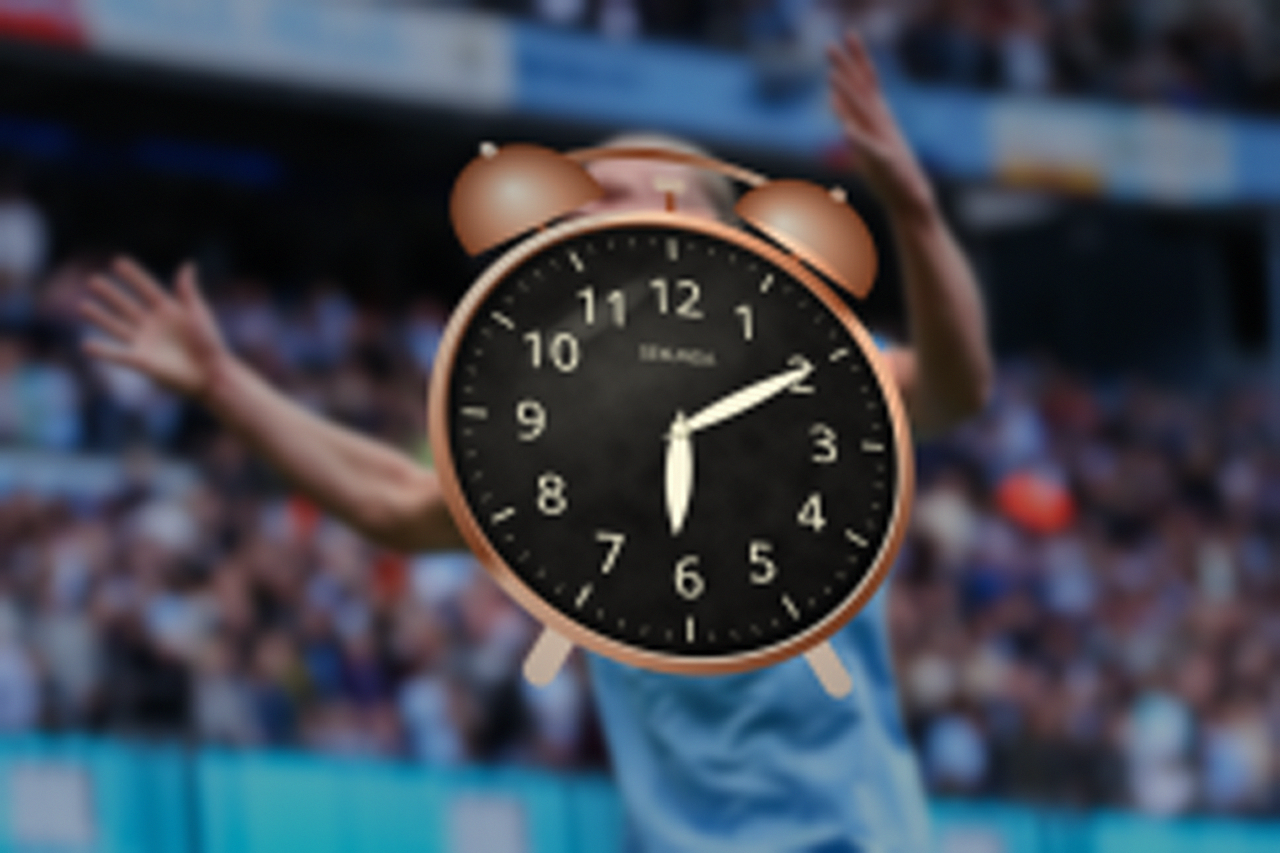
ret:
6,10
